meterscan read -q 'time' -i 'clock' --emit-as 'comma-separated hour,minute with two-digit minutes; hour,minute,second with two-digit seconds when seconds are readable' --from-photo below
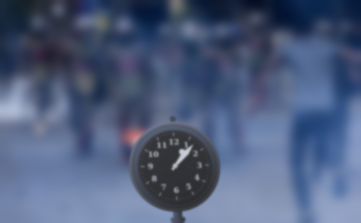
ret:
1,07
